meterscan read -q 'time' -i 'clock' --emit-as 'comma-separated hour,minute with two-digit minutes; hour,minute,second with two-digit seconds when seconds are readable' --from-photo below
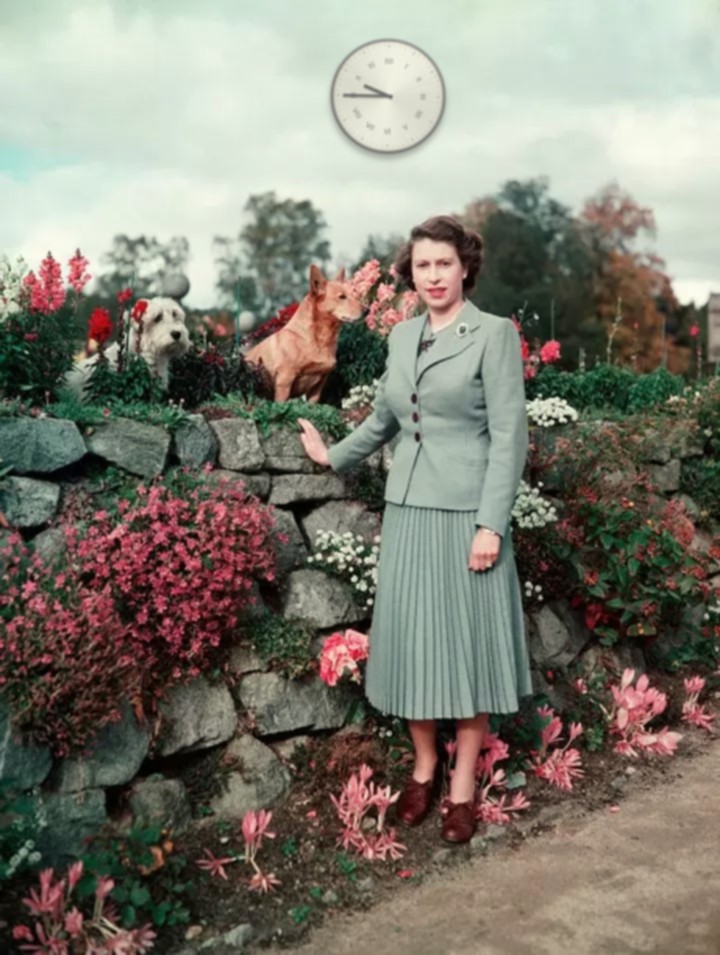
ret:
9,45
